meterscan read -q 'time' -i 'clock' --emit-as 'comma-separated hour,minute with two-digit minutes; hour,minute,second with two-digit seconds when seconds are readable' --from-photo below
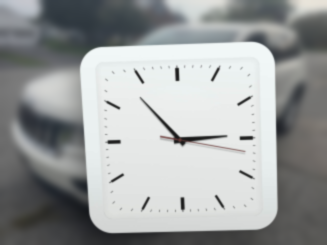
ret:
2,53,17
